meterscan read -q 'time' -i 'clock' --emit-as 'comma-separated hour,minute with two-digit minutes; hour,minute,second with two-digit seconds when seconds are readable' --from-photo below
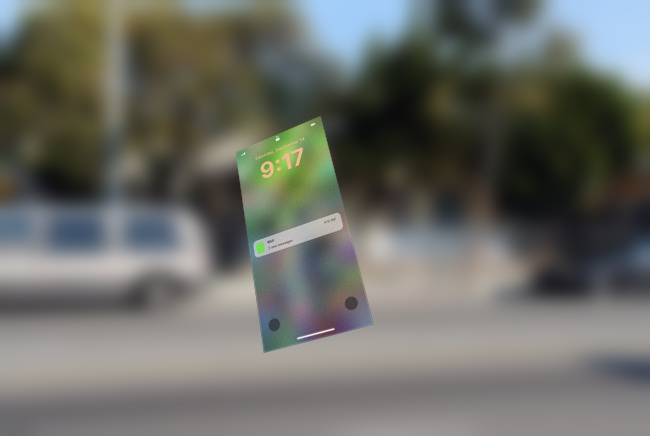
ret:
9,17
